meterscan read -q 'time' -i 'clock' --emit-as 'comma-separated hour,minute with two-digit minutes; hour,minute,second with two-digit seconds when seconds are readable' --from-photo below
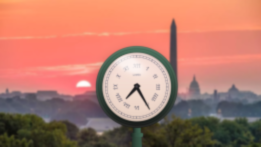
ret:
7,25
